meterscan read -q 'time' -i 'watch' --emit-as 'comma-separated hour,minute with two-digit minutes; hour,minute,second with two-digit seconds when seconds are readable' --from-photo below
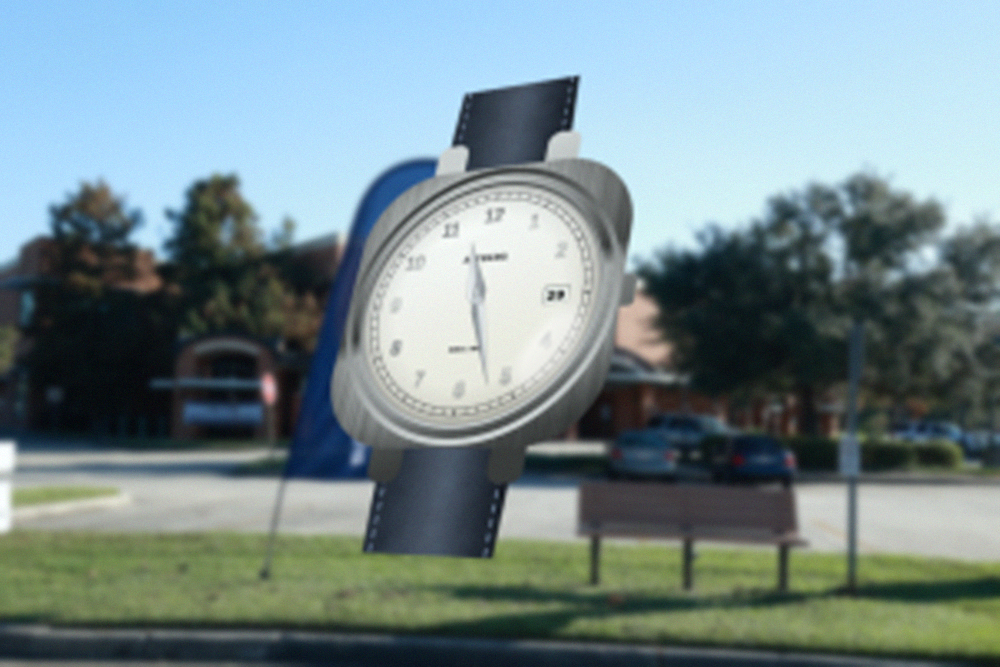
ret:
11,27
